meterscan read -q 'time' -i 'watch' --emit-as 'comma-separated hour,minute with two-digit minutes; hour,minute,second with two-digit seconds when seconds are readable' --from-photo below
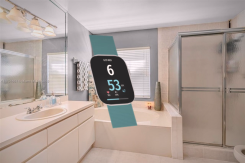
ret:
6,53
